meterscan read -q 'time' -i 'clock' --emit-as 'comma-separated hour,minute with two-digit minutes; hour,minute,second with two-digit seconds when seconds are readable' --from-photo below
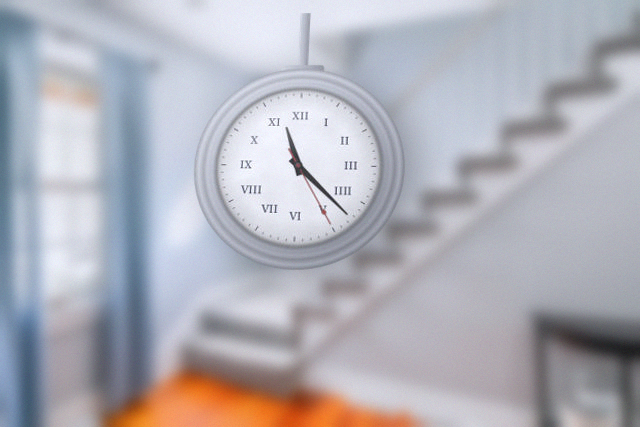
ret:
11,22,25
